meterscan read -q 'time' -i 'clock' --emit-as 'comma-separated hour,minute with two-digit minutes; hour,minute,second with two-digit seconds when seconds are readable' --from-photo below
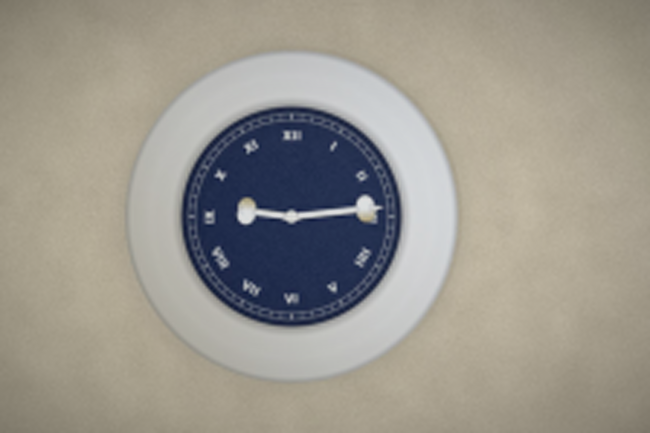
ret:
9,14
